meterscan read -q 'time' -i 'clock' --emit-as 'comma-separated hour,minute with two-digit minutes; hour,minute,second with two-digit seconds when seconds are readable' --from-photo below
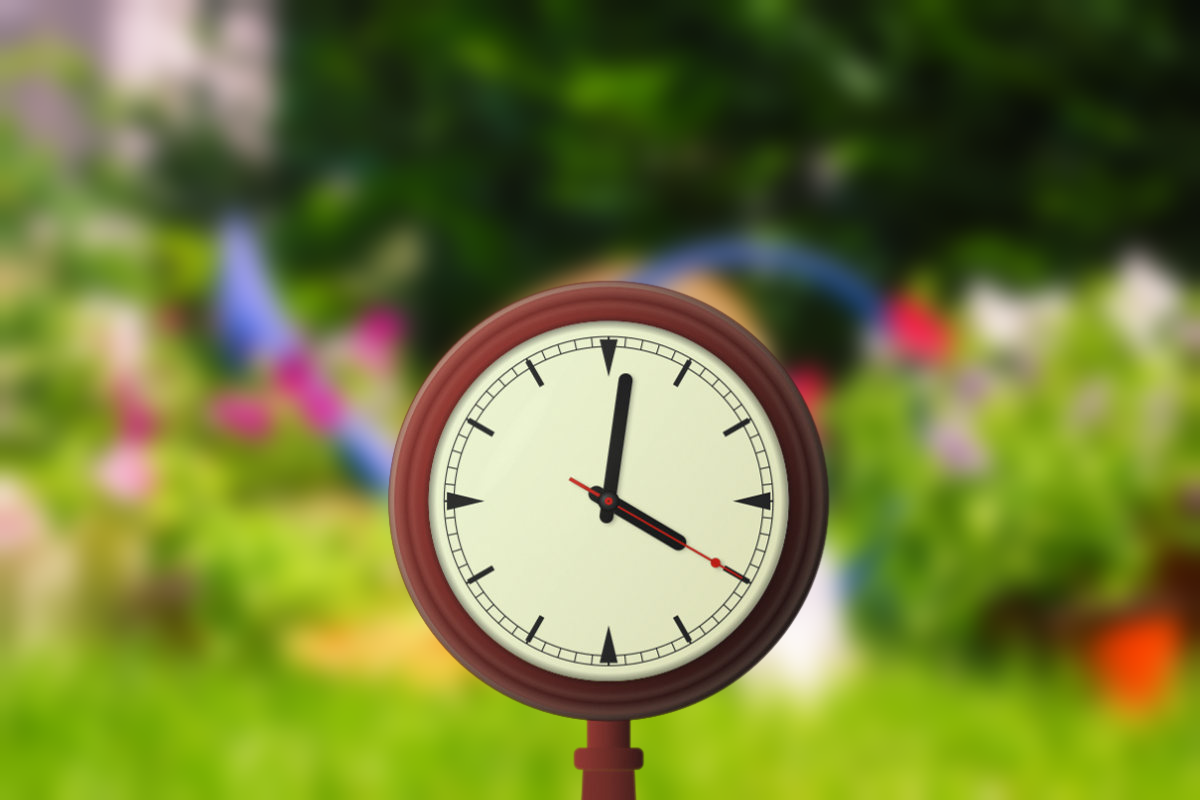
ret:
4,01,20
